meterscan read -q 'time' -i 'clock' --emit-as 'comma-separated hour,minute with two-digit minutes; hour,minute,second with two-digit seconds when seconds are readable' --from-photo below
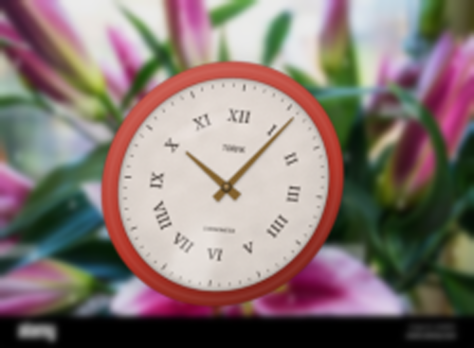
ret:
10,06
